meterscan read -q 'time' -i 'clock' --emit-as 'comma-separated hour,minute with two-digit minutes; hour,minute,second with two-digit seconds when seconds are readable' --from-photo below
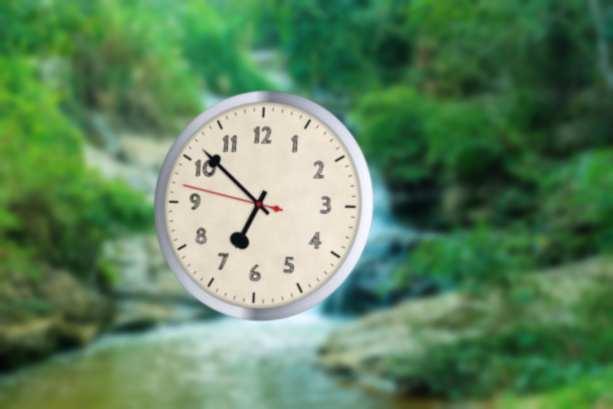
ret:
6,51,47
